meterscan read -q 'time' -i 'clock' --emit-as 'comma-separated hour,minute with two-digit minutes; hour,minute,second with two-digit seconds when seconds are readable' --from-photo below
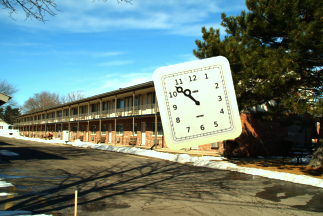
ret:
10,53
